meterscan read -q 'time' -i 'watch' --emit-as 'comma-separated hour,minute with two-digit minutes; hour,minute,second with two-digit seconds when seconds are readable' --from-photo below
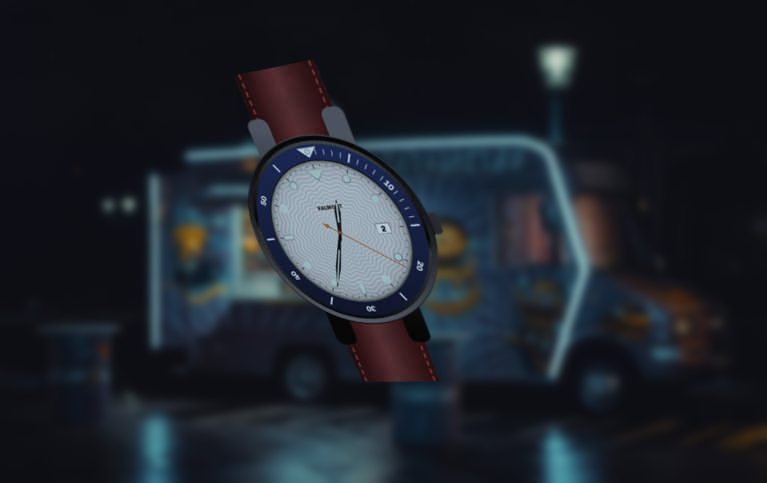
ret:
12,34,21
